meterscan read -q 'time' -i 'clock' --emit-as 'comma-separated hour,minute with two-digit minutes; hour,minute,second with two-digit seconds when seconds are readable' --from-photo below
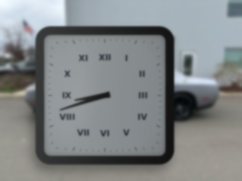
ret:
8,42
